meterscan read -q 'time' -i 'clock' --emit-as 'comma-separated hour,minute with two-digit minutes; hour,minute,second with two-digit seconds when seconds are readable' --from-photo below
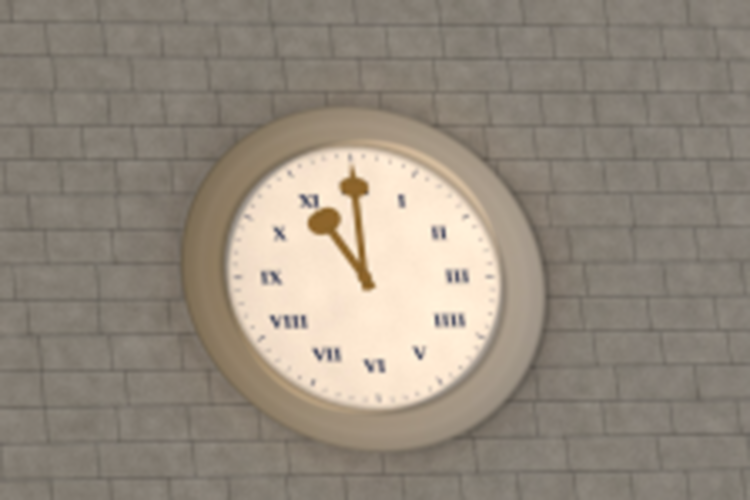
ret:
11,00
